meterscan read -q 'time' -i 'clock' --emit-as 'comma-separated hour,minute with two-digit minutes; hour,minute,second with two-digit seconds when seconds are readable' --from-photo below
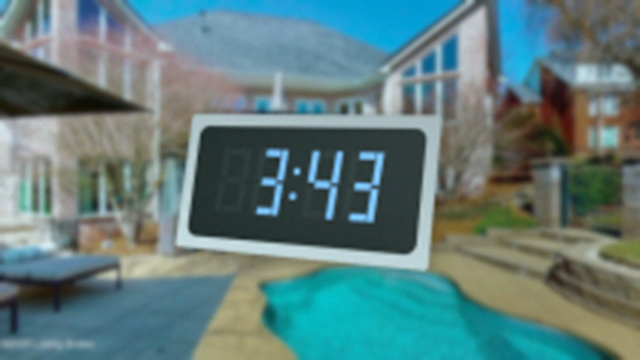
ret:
3,43
